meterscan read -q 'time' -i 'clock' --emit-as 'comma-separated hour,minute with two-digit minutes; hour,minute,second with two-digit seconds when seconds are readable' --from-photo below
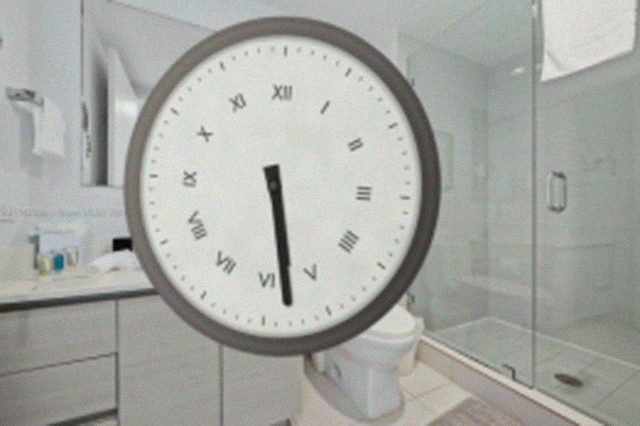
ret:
5,28
